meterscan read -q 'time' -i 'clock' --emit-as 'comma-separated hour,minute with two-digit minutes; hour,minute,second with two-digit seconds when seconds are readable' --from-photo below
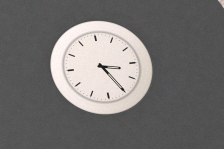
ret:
3,25
